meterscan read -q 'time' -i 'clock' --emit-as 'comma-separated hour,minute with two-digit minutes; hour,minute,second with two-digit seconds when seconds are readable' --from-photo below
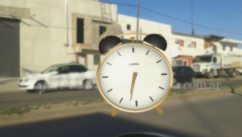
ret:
6,32
